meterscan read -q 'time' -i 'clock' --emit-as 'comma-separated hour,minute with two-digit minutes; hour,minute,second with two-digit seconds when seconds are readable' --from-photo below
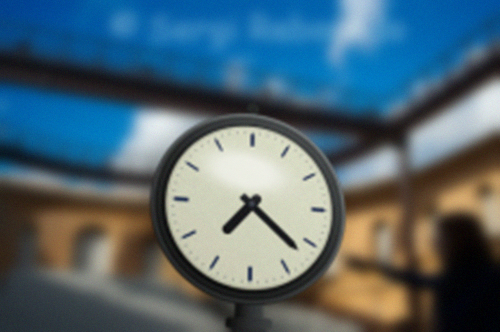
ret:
7,22
